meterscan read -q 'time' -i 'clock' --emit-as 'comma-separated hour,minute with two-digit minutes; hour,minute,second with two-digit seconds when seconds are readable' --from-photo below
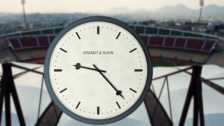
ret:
9,23
